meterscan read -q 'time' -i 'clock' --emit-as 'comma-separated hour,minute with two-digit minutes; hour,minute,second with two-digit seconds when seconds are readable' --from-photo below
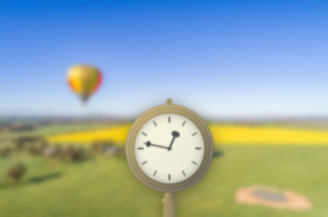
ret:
12,47
